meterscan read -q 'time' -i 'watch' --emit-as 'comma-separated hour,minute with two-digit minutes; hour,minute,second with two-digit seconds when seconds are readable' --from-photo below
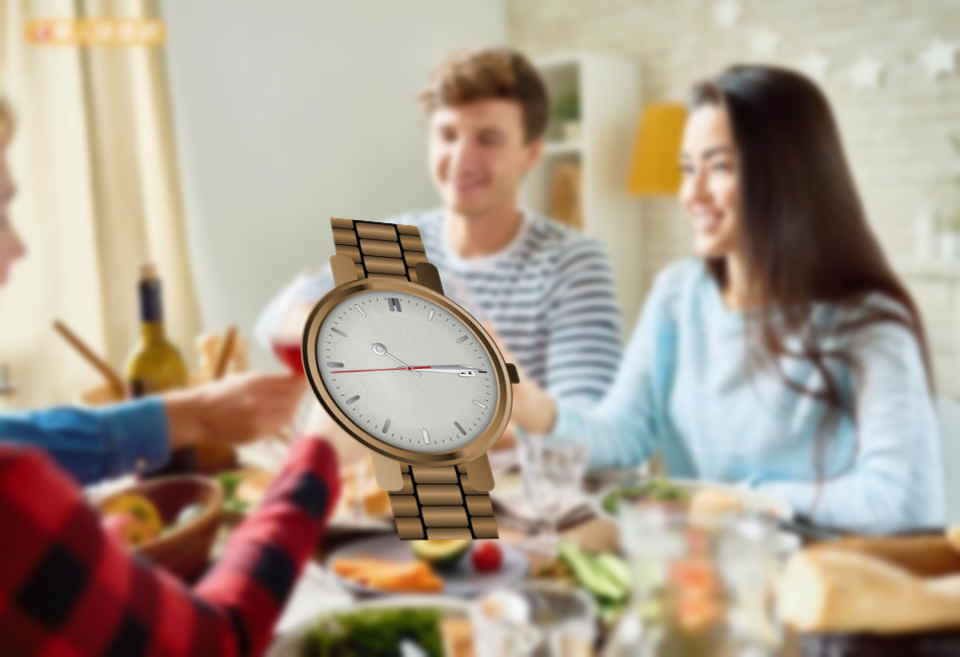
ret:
10,14,44
